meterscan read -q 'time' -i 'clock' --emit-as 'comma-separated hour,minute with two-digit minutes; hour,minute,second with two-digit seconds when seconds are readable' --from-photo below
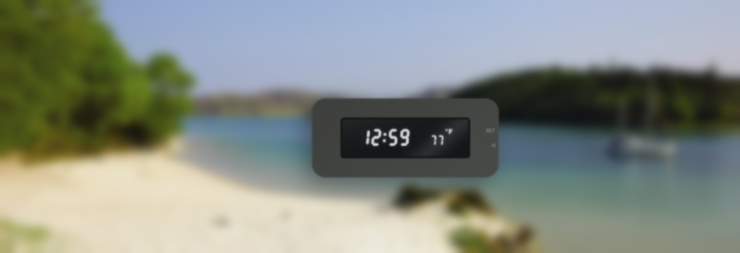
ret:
12,59
